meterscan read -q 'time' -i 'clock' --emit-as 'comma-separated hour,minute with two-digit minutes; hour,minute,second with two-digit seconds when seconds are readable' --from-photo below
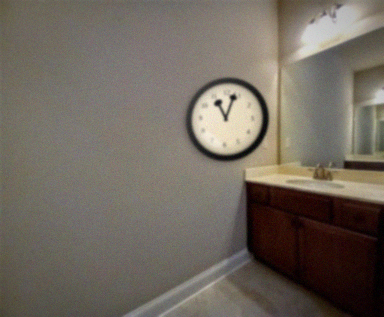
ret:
11,03
